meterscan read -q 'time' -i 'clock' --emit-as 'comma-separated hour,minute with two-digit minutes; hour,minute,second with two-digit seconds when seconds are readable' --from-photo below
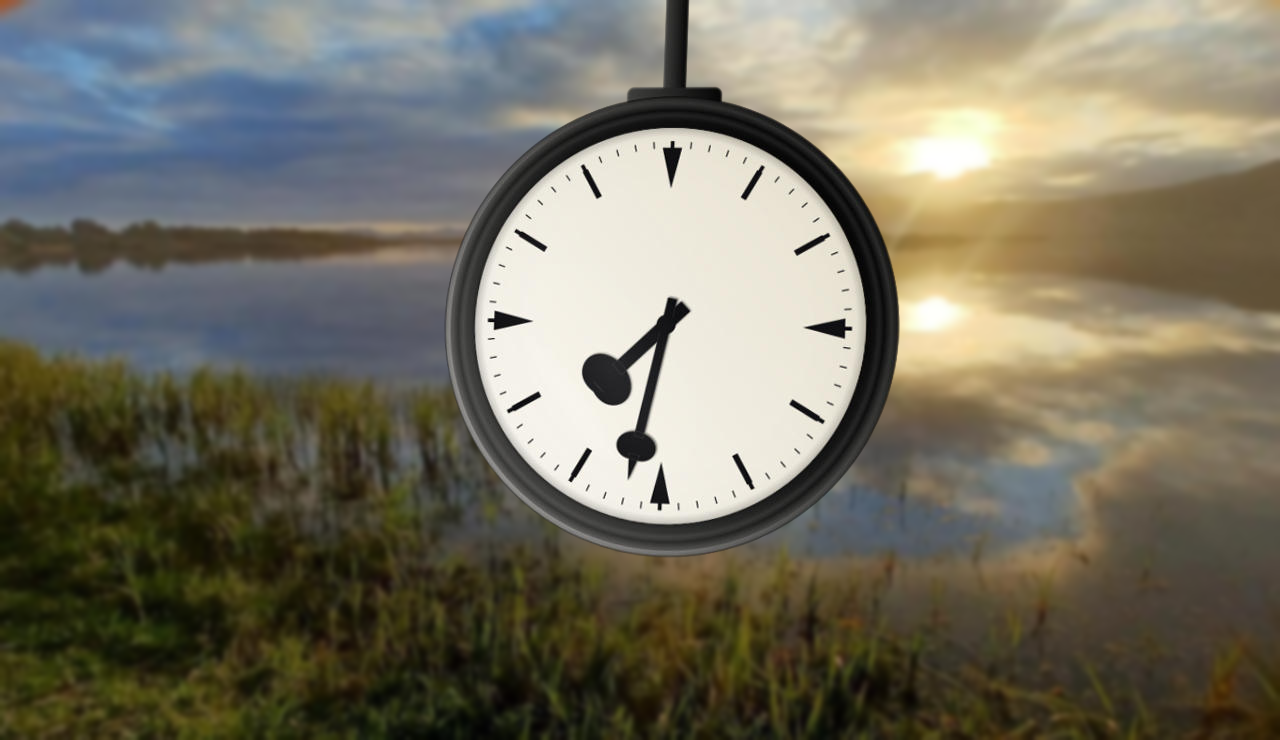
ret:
7,32
